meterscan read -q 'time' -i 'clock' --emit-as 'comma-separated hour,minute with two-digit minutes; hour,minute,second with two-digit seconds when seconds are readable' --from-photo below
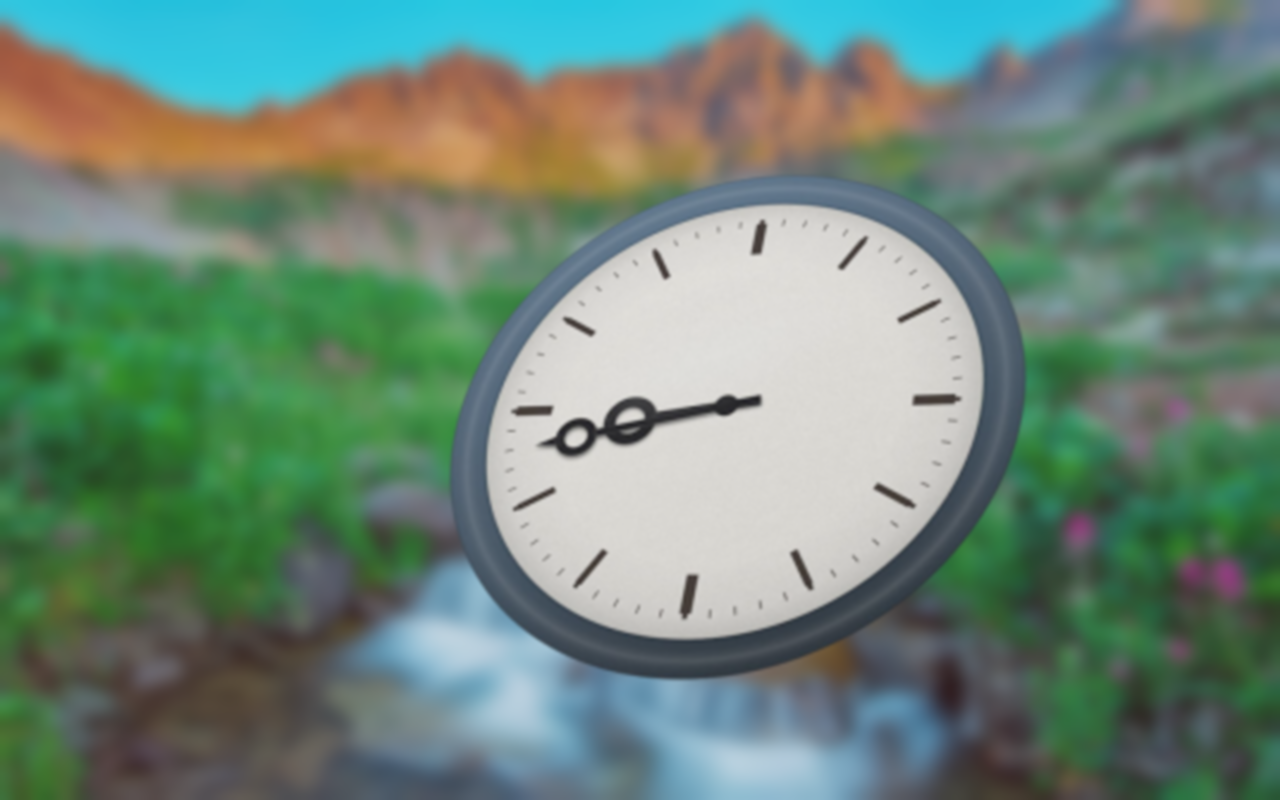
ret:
8,43
